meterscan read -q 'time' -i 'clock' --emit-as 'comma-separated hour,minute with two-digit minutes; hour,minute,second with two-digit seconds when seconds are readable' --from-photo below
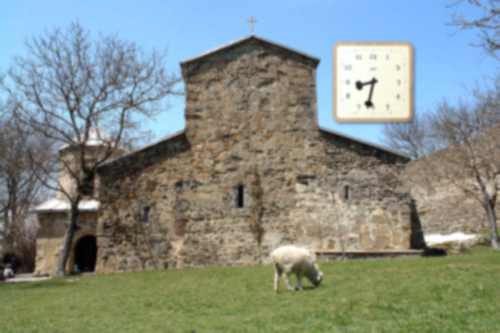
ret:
8,32
